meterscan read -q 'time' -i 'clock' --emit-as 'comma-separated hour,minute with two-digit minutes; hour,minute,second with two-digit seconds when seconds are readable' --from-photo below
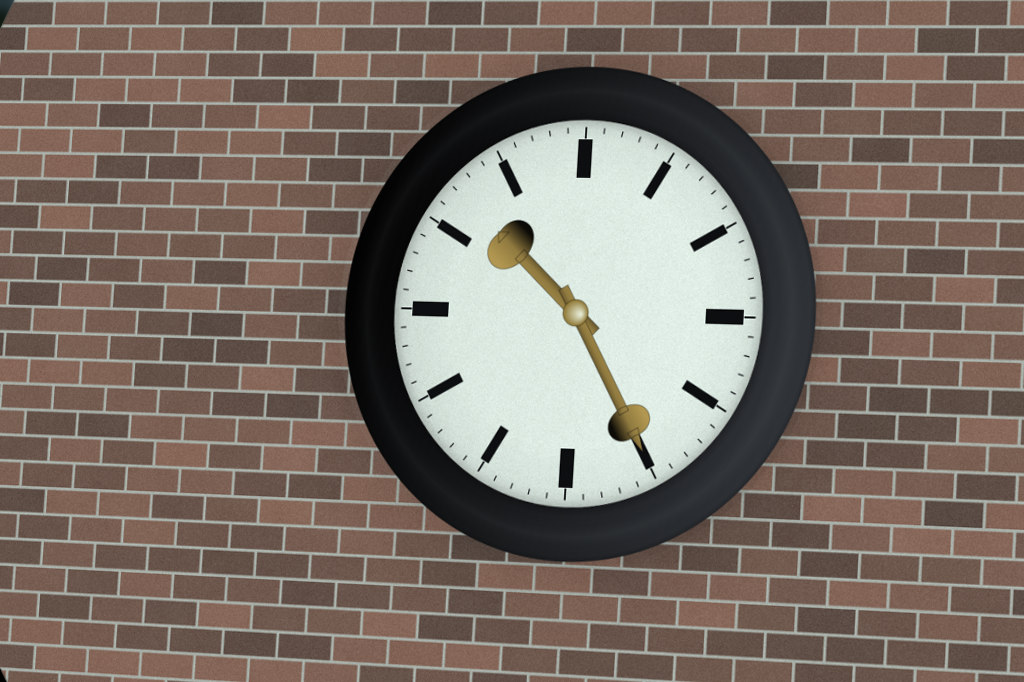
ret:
10,25
